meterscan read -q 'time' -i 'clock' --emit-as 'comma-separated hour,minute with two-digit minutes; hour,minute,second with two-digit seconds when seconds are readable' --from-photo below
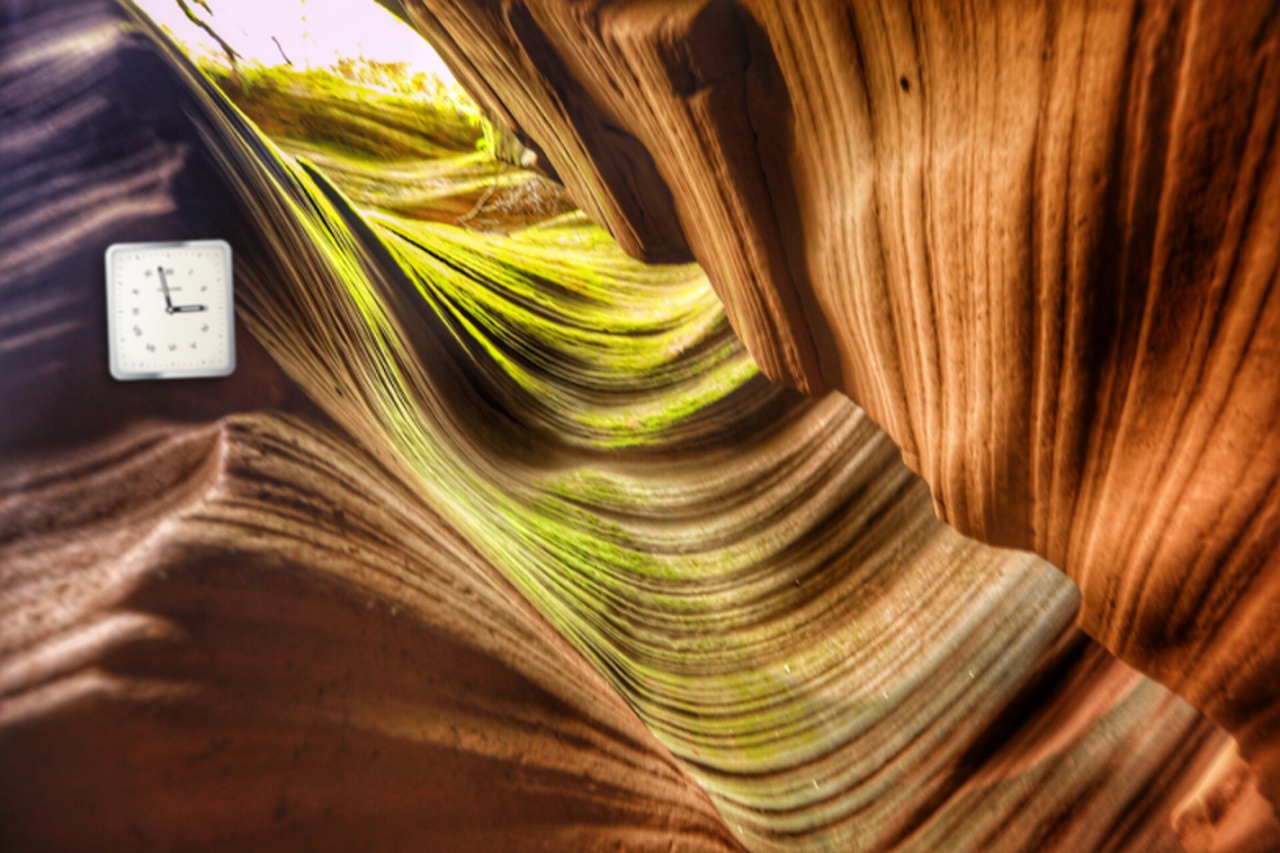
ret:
2,58
